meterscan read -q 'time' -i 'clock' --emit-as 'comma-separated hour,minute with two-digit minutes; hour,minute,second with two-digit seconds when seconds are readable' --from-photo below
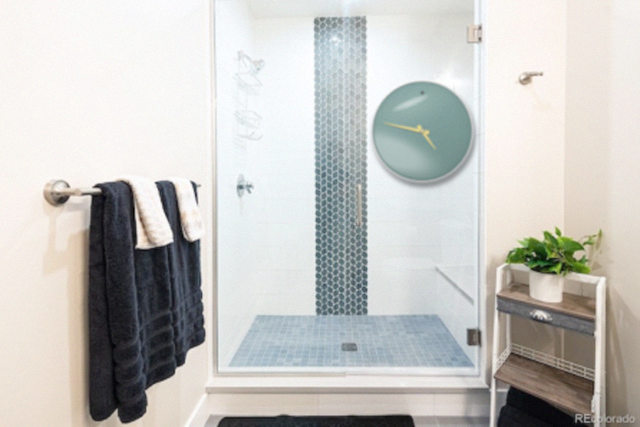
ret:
4,47
